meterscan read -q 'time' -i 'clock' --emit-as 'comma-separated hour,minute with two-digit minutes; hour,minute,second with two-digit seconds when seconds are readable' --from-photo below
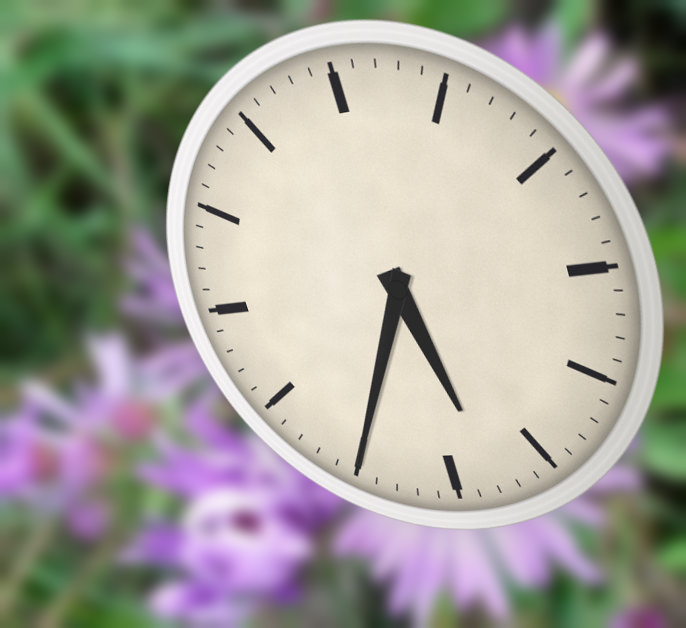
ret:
5,35
